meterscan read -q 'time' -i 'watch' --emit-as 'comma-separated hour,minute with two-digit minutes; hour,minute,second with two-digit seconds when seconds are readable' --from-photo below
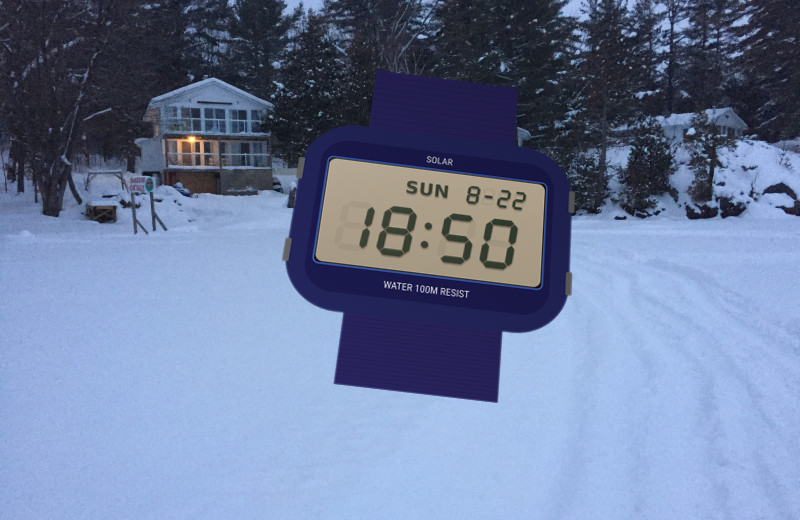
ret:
18,50
